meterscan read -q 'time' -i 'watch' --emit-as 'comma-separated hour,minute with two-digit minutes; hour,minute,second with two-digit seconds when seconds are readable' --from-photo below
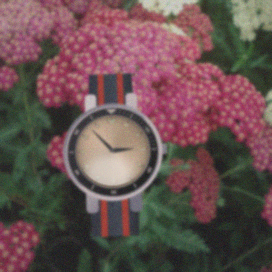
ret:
2,53
